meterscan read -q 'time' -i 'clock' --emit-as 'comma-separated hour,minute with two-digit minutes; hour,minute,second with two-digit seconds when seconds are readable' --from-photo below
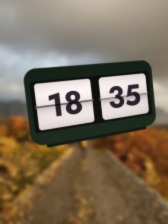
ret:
18,35
